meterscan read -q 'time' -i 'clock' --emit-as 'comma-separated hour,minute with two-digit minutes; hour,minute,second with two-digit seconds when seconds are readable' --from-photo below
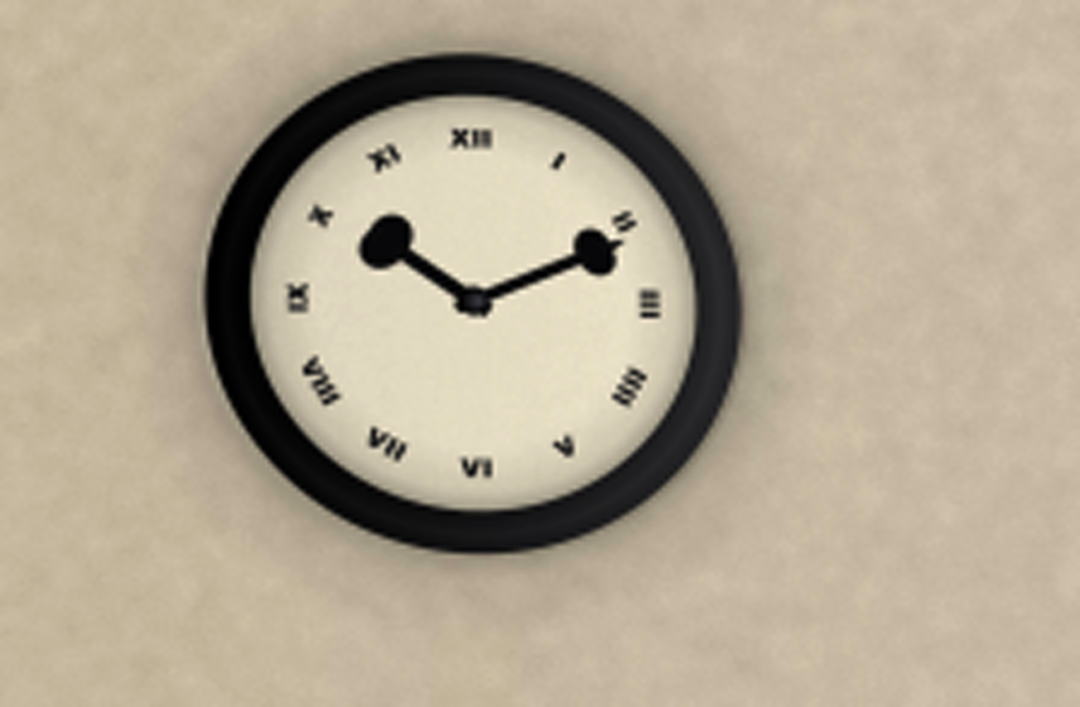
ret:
10,11
